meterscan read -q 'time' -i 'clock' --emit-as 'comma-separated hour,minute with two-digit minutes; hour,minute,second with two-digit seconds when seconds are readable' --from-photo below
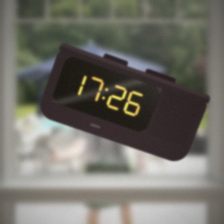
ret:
17,26
